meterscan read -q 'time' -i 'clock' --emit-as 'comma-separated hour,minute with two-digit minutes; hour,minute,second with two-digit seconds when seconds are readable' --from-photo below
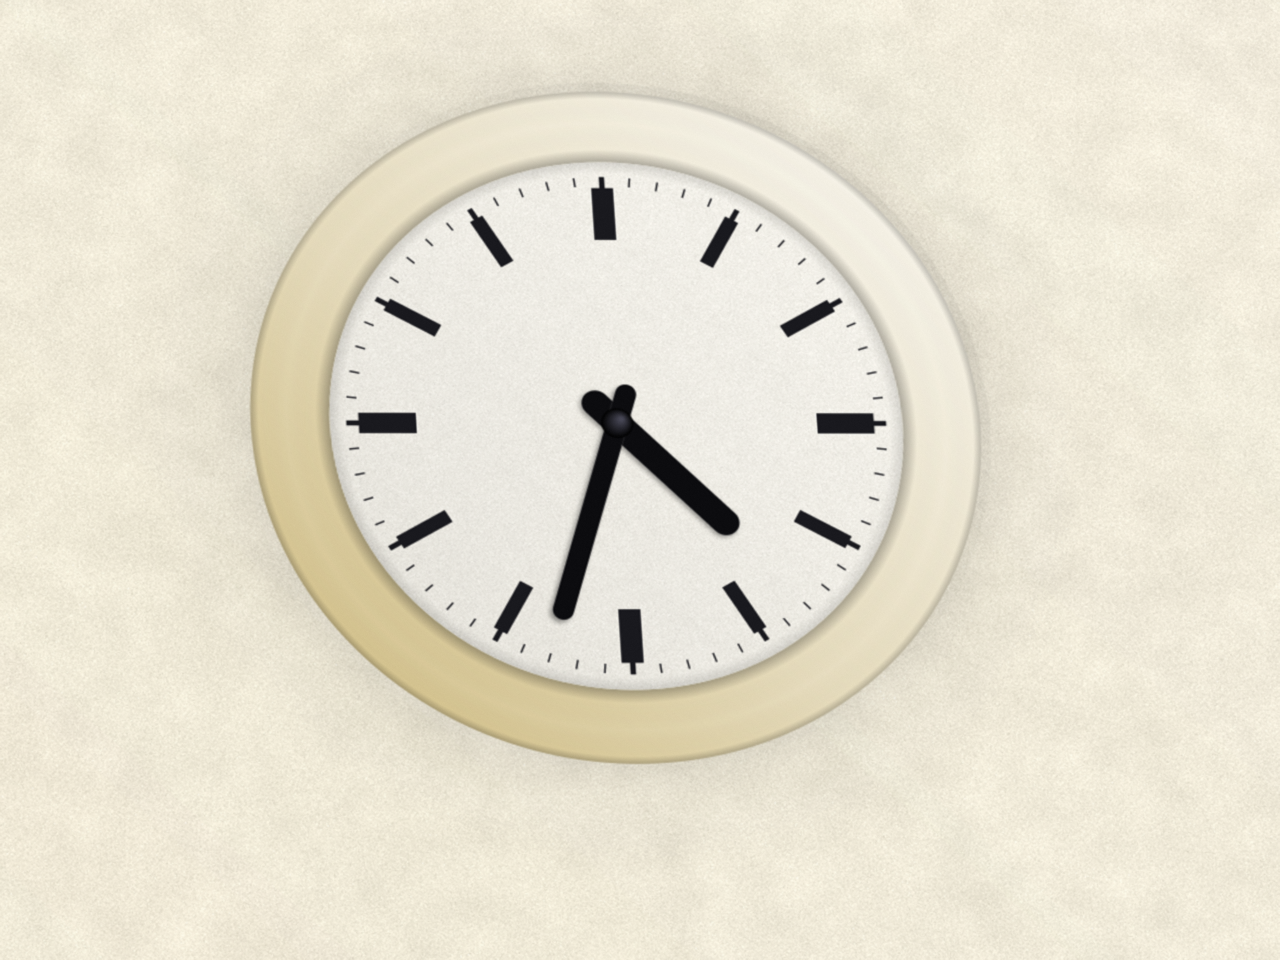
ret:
4,33
